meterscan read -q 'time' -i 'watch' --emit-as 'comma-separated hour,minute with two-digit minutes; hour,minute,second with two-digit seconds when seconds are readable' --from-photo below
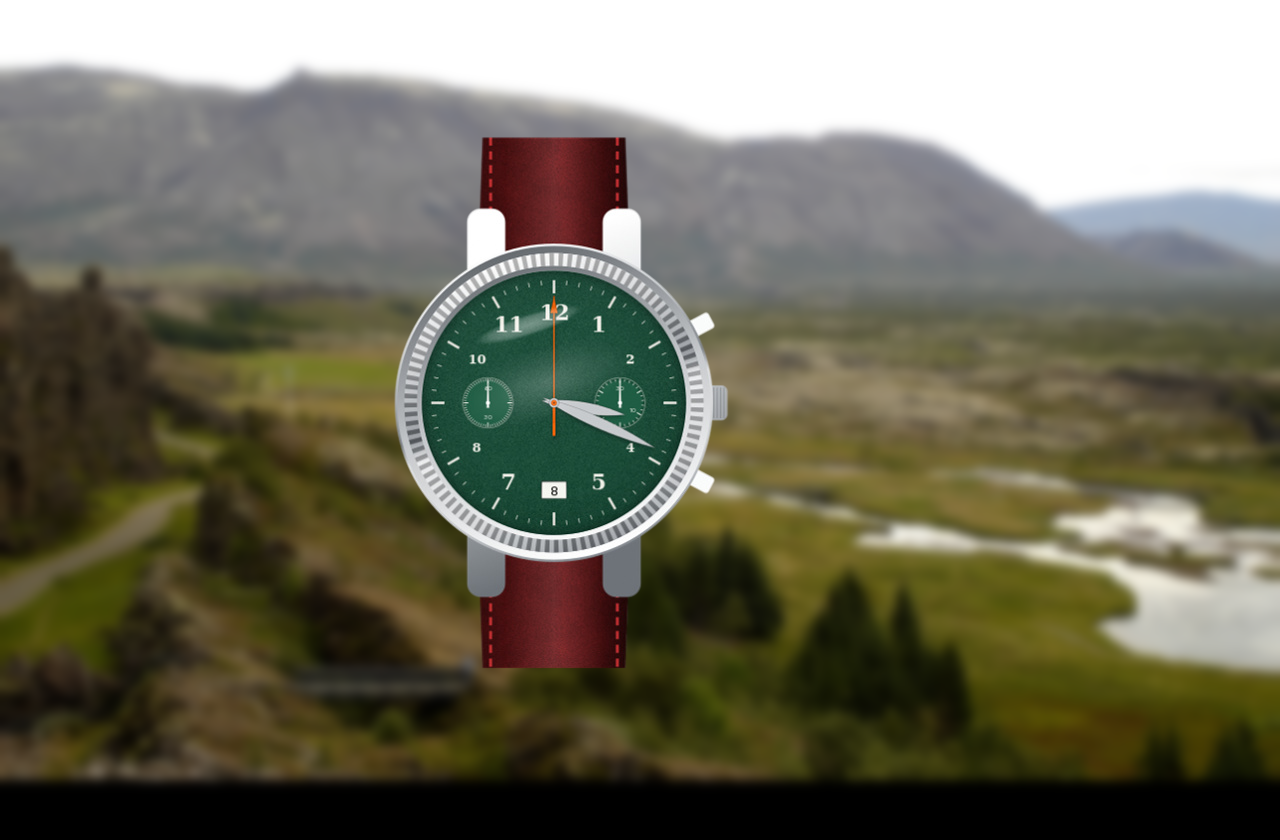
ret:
3,19
